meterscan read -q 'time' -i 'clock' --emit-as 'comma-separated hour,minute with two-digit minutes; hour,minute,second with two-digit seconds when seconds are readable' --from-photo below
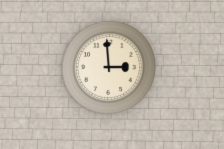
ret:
2,59
